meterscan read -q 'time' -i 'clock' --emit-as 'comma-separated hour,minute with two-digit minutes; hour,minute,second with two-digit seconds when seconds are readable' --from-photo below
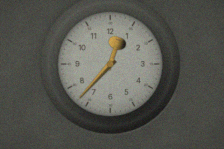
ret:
12,37
